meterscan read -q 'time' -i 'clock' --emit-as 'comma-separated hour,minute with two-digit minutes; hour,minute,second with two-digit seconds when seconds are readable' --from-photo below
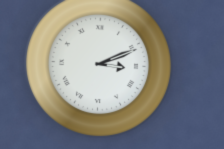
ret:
3,11
